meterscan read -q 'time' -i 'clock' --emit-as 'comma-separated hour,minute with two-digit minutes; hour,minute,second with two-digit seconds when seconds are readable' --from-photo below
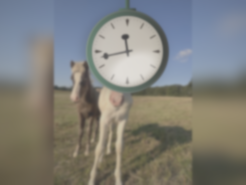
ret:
11,43
